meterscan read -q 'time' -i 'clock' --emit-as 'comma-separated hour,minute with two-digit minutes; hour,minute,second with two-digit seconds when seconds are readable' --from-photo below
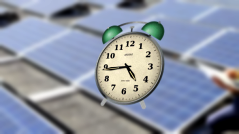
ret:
4,44
